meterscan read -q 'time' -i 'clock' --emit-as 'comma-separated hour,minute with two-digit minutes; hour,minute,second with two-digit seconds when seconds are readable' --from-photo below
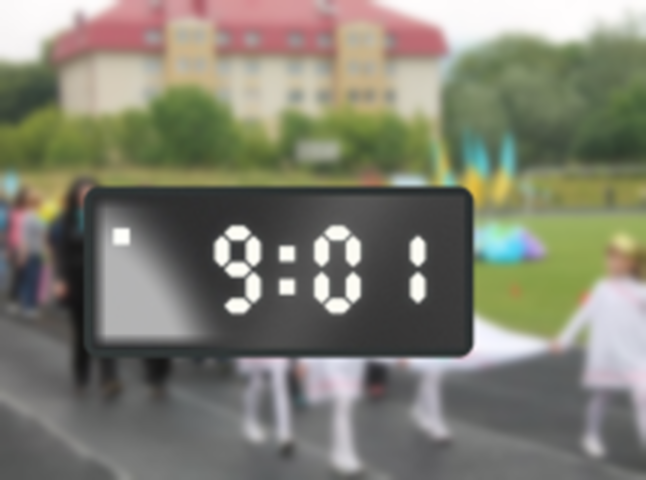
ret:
9,01
